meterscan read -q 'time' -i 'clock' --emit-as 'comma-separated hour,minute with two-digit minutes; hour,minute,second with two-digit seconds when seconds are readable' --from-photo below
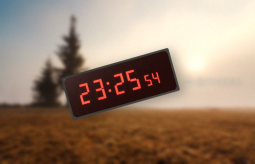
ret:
23,25,54
